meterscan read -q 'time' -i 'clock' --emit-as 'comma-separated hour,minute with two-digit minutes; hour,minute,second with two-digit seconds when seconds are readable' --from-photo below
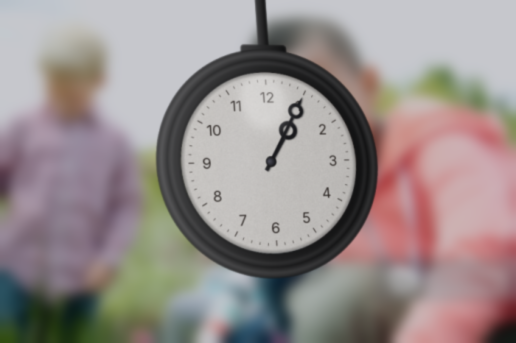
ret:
1,05
